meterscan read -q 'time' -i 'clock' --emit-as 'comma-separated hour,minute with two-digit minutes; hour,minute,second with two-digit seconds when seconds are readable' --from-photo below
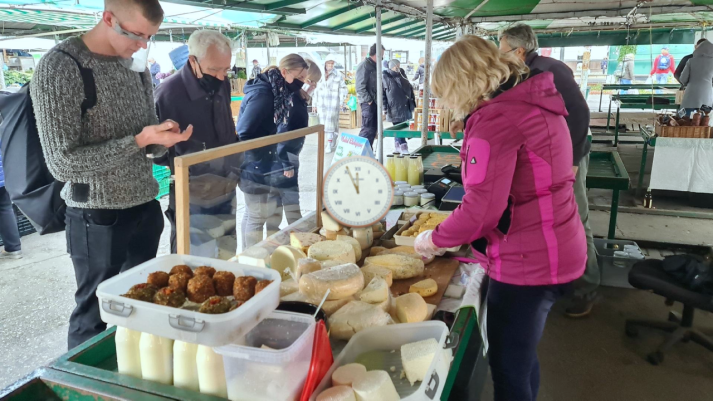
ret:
11,56
